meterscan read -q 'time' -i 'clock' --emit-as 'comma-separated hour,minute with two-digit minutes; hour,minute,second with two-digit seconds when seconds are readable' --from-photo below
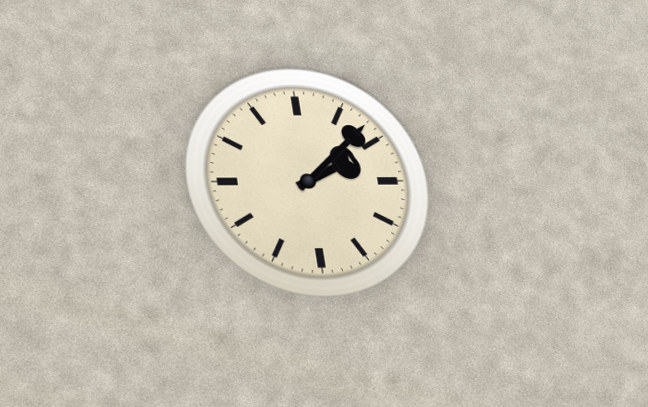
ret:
2,08
